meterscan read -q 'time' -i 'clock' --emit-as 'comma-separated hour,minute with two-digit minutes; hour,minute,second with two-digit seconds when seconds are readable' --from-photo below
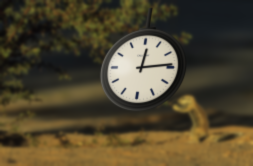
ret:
12,14
